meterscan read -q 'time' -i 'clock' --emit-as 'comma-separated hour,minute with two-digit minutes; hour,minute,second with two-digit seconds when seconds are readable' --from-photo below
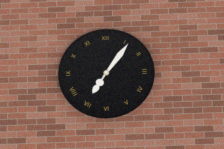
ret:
7,06
